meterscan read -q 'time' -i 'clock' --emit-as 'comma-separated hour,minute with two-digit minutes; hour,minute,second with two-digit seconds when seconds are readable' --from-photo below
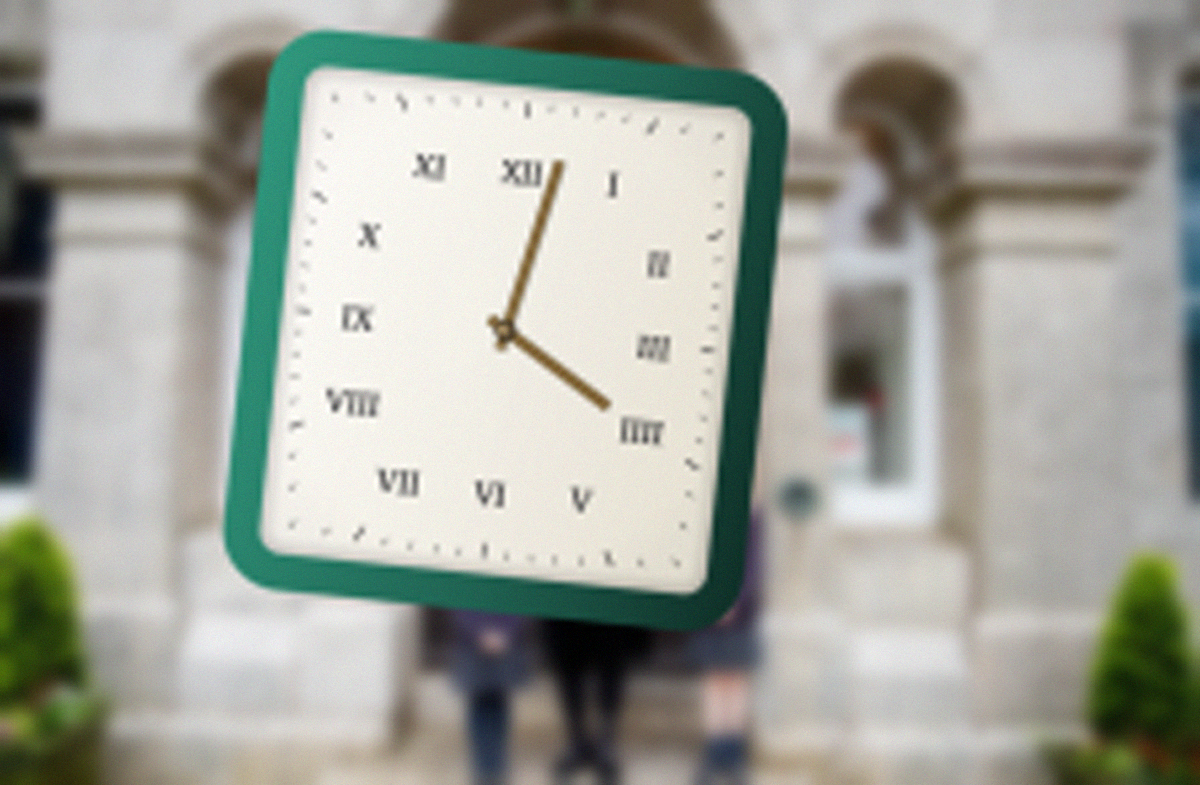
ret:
4,02
